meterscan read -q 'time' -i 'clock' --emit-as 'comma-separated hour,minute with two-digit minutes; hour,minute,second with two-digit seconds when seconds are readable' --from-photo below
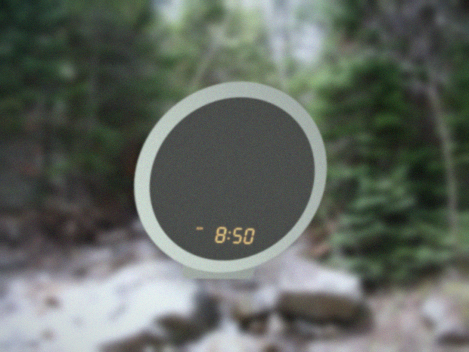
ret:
8,50
